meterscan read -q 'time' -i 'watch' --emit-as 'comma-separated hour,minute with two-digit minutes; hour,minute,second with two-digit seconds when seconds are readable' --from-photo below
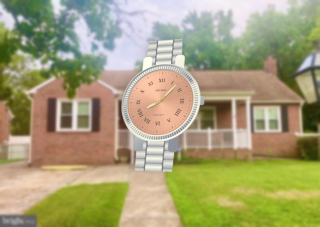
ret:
8,07
